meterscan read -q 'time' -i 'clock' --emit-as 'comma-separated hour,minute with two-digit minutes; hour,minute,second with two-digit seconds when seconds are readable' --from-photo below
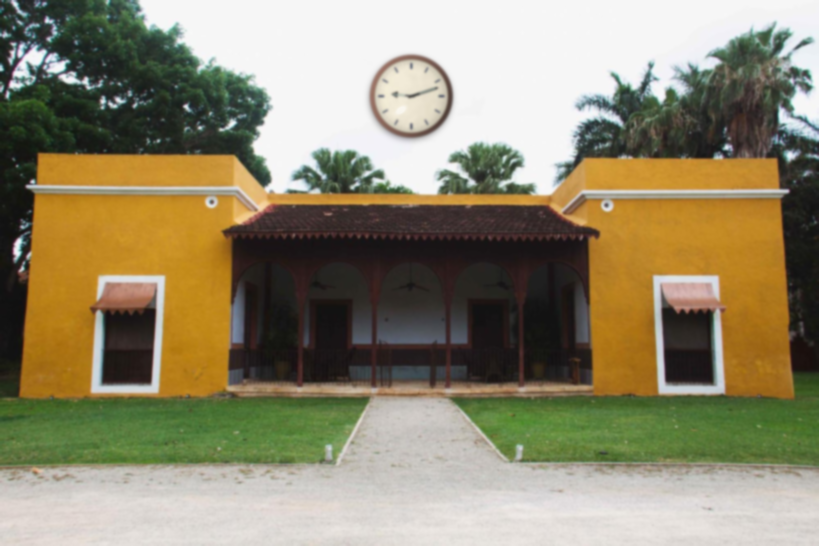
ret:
9,12
